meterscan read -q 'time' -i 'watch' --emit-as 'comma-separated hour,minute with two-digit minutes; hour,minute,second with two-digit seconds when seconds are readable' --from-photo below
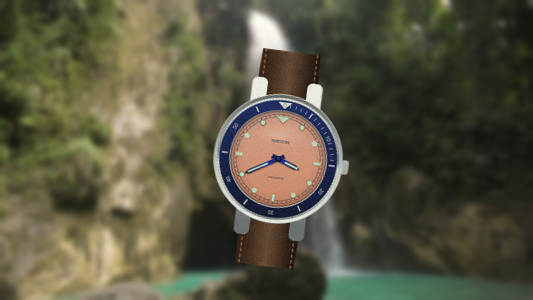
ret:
3,40
